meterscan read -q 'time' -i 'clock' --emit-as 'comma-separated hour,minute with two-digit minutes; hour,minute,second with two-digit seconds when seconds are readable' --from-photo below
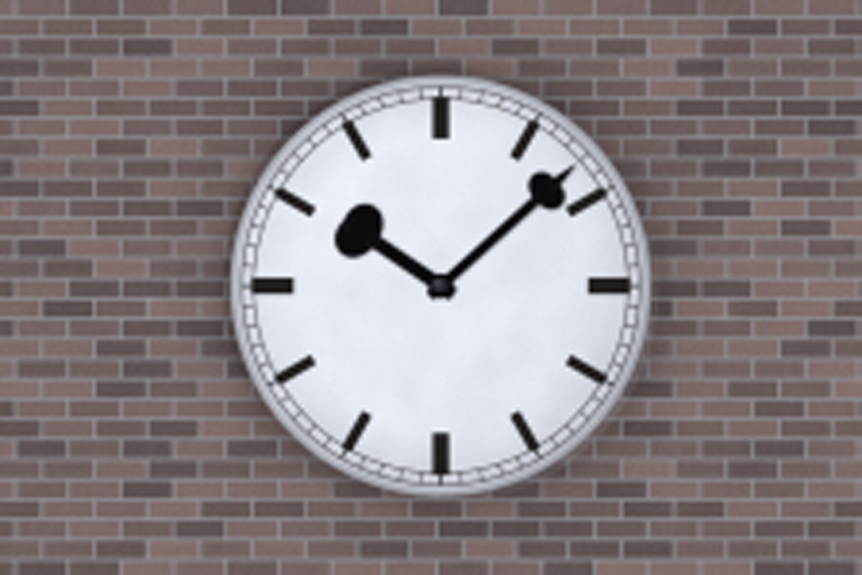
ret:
10,08
